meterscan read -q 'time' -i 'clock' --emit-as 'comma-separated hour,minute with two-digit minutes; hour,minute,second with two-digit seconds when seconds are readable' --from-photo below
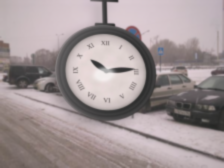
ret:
10,14
